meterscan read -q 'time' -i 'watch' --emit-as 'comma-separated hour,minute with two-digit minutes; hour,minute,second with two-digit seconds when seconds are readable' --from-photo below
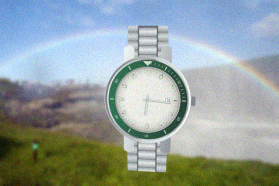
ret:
6,16
